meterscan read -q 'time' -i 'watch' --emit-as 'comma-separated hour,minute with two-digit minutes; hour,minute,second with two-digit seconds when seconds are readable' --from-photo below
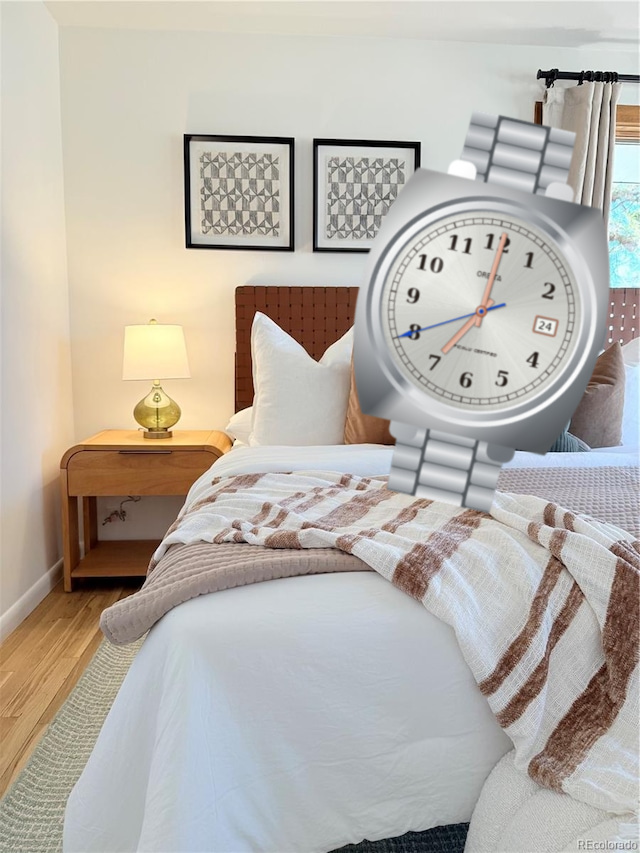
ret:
7,00,40
